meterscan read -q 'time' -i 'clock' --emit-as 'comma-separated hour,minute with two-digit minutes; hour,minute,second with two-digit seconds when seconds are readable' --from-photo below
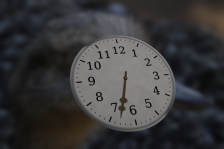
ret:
6,33
